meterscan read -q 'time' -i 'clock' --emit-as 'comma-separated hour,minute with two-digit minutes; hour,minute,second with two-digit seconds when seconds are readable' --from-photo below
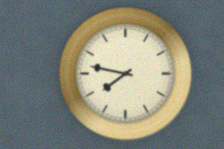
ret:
7,47
